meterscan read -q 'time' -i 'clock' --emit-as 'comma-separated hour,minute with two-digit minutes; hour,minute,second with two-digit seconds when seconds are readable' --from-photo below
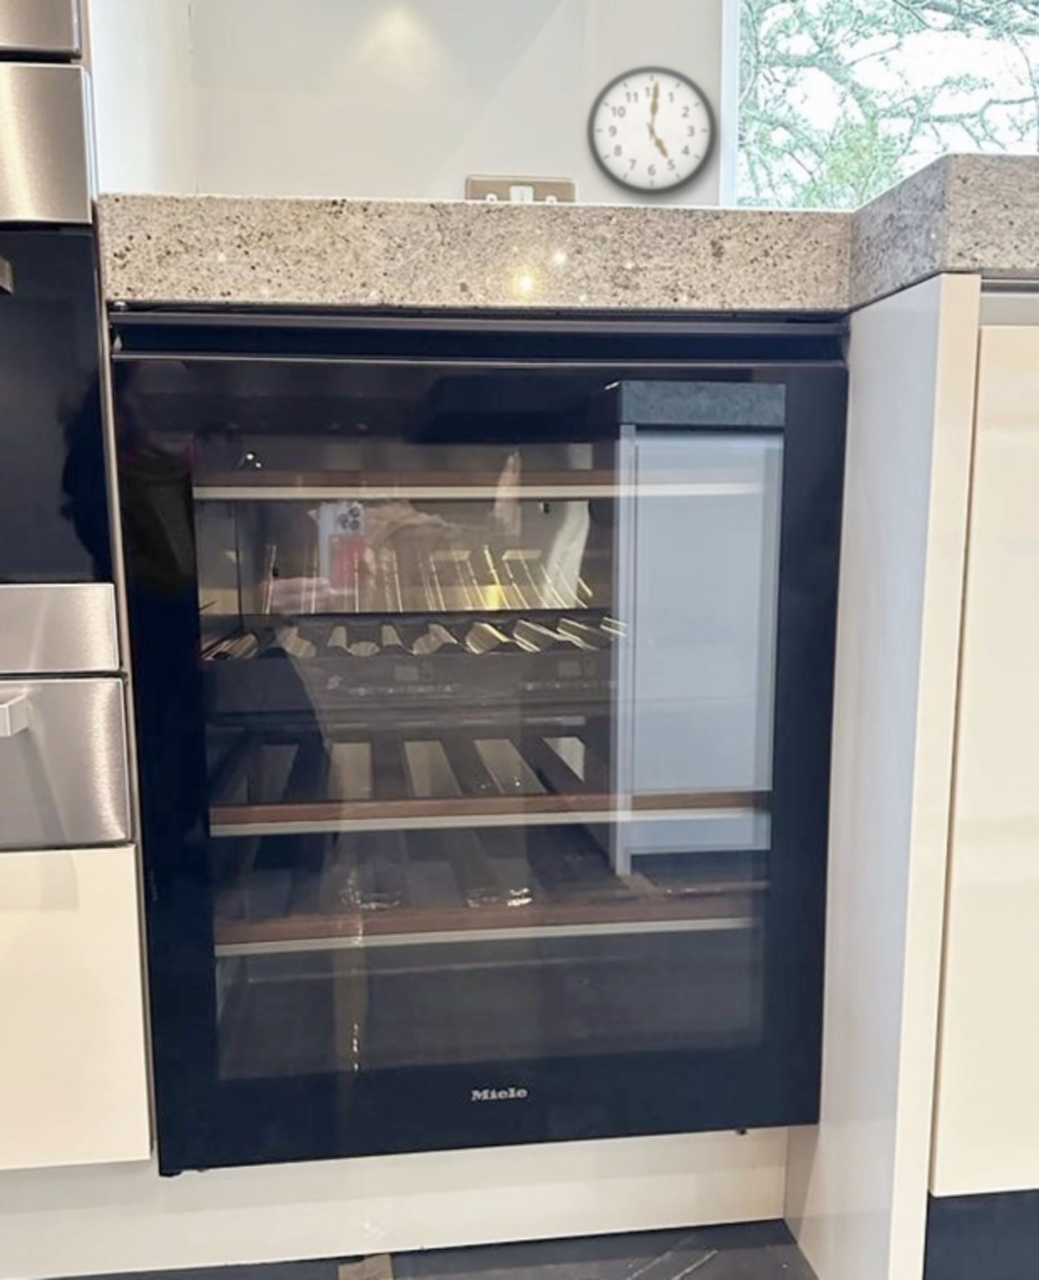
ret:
5,01
